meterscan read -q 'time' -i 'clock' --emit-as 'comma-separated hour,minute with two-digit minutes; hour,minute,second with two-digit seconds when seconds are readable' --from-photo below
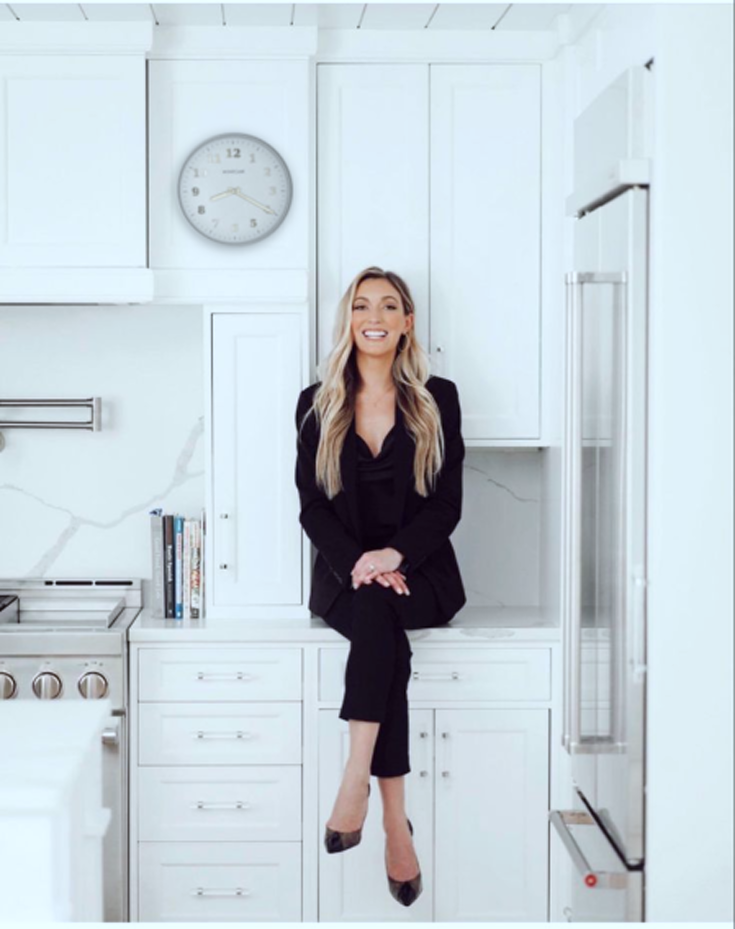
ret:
8,20
